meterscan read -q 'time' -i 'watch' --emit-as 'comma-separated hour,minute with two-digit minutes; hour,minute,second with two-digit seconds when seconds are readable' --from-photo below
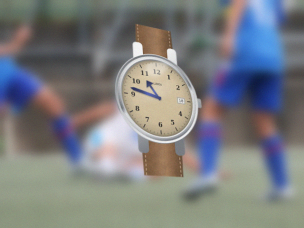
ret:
10,47
